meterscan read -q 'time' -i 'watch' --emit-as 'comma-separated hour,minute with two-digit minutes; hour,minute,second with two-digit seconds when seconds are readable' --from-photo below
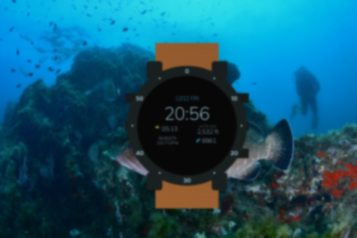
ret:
20,56
